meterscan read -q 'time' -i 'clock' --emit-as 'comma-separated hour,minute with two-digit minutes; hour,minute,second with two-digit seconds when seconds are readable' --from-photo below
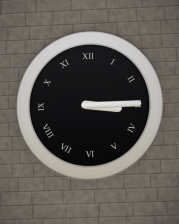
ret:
3,15
